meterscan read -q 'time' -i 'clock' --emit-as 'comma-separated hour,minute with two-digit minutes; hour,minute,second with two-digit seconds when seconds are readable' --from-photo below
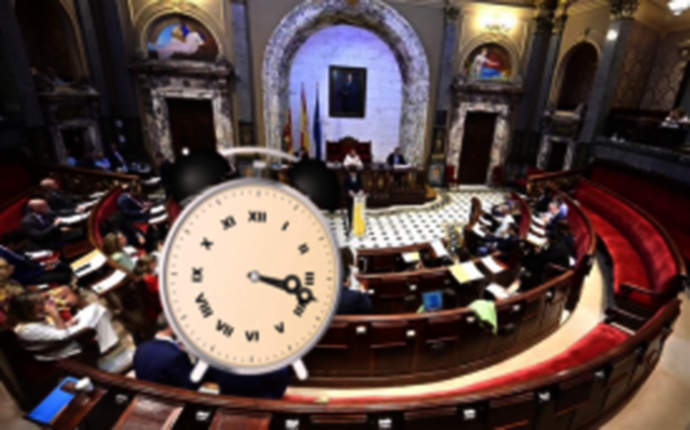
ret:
3,18
